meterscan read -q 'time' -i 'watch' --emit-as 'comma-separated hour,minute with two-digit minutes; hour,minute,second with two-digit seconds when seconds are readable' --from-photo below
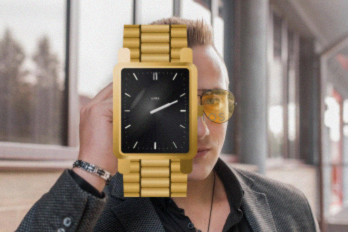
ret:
2,11
